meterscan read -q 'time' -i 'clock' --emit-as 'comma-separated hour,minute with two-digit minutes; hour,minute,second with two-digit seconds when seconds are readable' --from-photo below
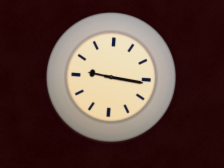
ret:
9,16
